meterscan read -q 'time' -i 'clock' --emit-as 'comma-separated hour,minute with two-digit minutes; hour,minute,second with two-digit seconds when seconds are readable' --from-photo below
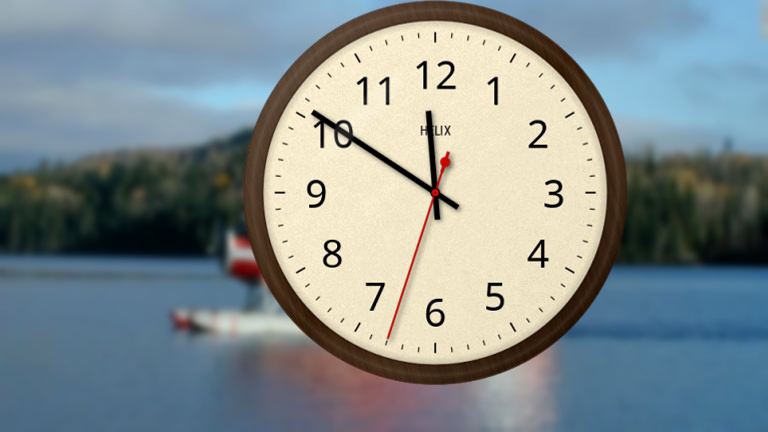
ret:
11,50,33
